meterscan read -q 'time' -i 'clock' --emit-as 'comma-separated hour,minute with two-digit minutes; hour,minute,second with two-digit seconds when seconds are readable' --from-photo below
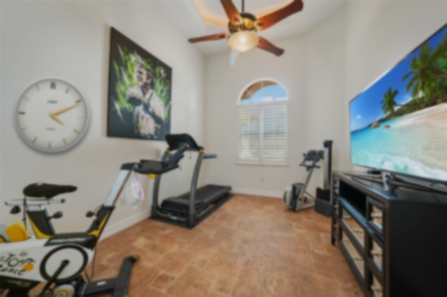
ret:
4,11
